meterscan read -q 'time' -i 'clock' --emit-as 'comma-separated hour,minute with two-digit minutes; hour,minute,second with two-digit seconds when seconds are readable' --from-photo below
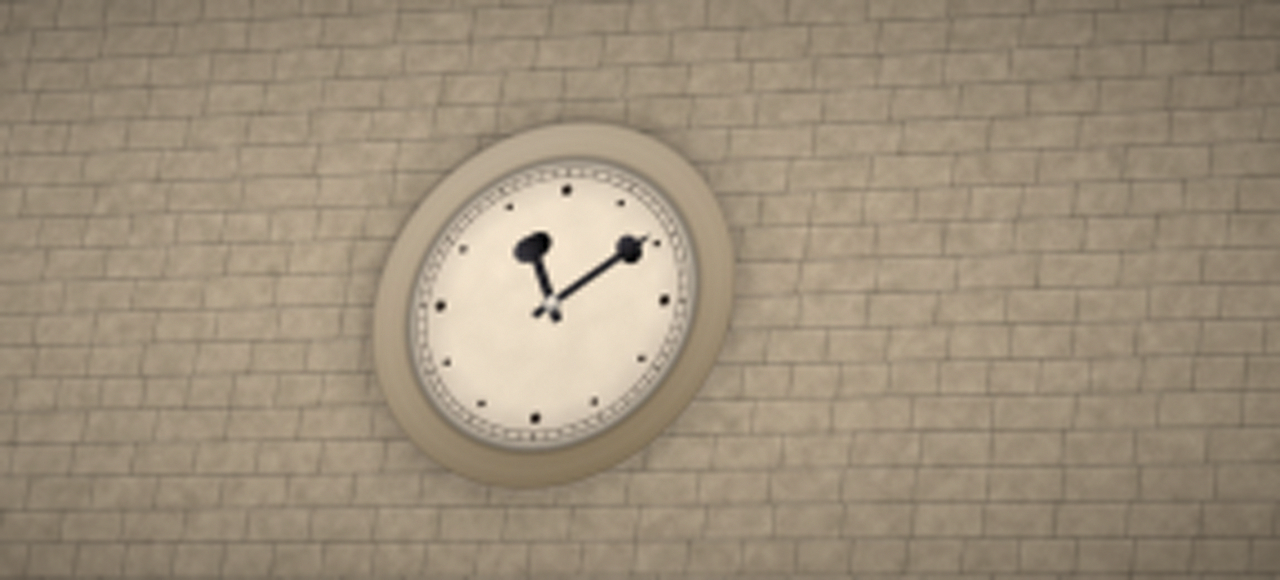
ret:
11,09
